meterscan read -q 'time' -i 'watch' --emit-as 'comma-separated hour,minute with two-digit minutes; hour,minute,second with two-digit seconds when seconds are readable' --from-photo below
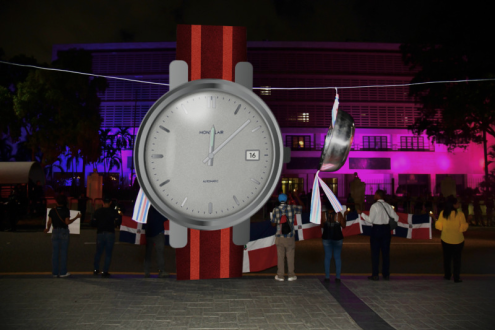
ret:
12,08
